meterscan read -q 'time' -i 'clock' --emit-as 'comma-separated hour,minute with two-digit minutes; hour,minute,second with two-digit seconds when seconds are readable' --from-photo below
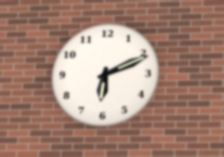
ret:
6,11
